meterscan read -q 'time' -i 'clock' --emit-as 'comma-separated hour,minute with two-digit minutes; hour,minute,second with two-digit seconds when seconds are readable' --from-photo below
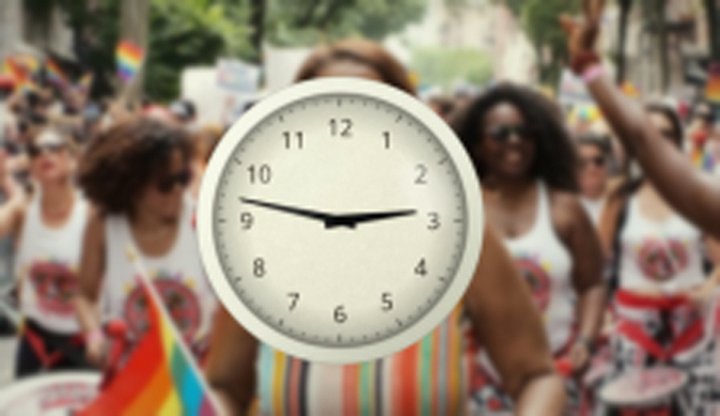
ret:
2,47
